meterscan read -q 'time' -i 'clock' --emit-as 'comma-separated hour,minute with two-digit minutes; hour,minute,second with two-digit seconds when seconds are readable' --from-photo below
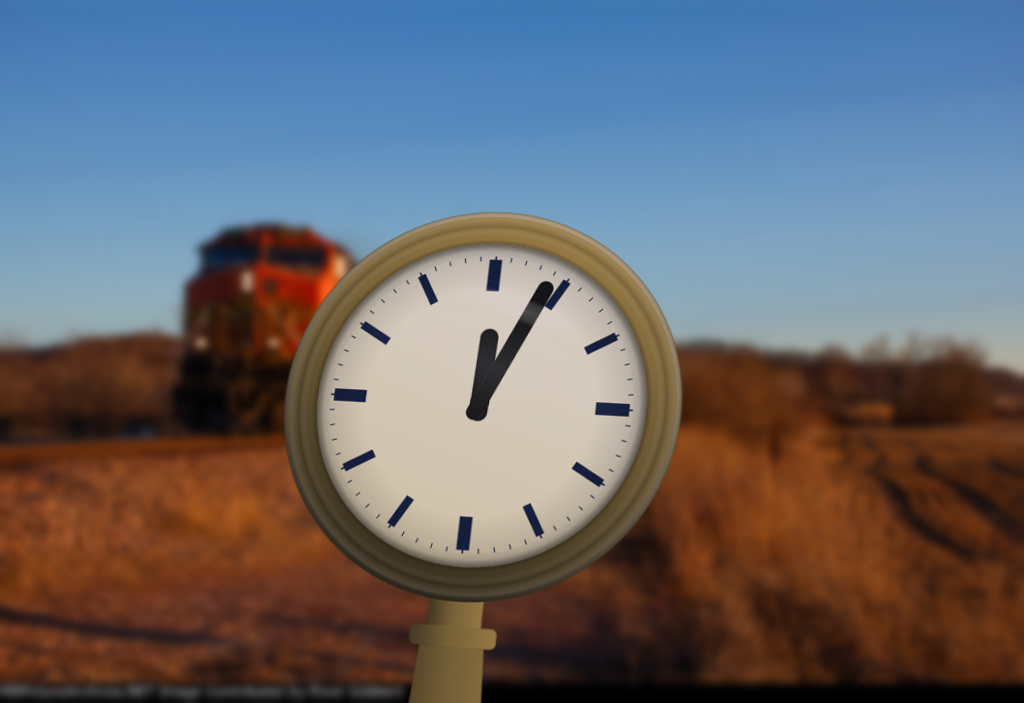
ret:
12,04
